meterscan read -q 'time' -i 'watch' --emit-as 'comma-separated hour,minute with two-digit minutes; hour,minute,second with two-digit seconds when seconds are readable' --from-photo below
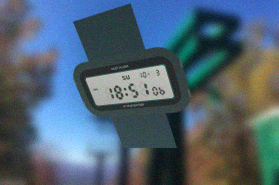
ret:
18,51,06
